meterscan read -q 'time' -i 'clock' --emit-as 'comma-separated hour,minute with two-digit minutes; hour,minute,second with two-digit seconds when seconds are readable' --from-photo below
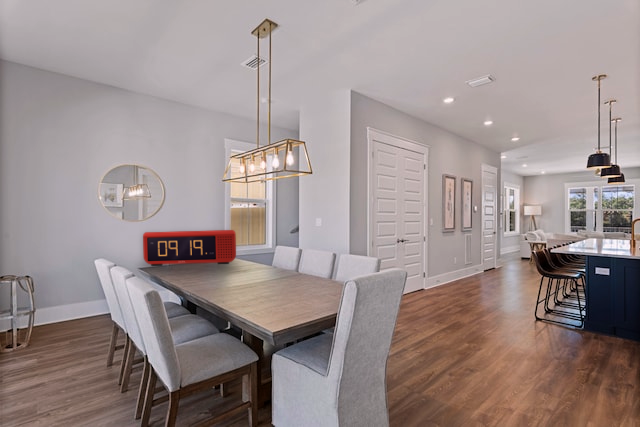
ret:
9,19
